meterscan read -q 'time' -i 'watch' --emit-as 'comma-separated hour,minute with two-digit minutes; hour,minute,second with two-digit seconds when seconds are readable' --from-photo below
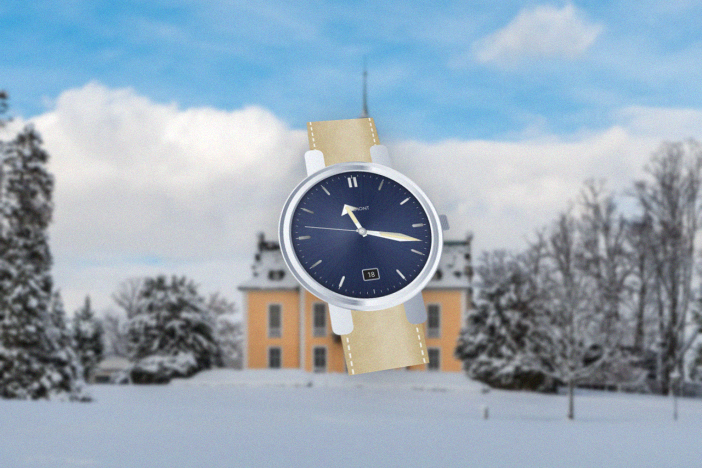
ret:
11,17,47
